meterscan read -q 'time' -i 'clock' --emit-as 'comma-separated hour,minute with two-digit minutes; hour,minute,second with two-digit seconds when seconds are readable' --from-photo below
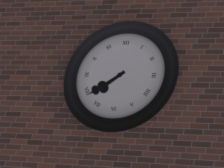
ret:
7,39
